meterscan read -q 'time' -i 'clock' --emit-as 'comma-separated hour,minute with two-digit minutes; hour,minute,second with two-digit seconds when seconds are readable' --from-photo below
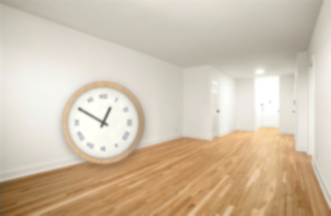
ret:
12,50
